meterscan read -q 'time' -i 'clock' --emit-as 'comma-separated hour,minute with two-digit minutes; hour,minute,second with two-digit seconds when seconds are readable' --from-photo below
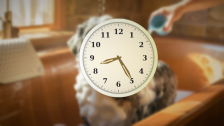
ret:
8,25
